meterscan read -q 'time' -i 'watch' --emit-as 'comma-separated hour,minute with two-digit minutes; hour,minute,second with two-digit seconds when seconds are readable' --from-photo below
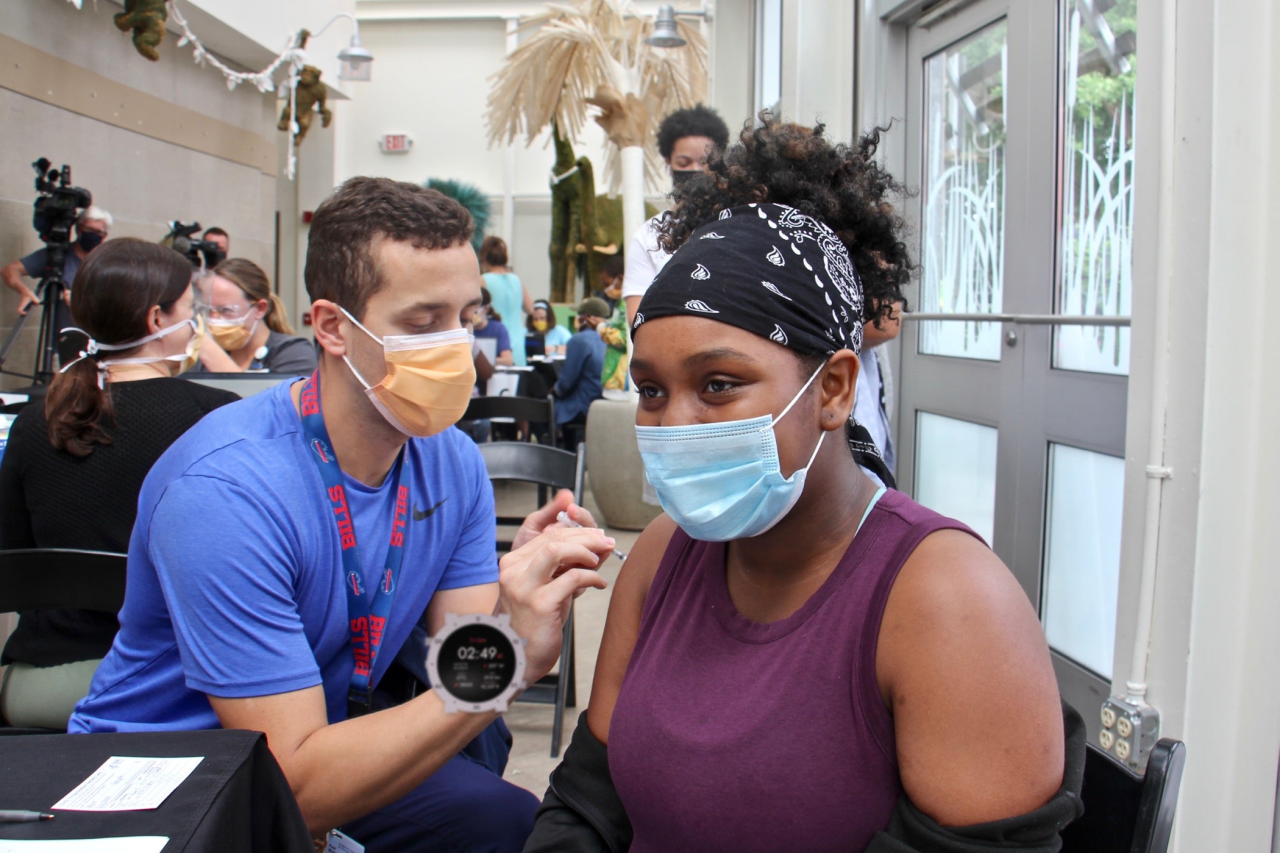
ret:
2,49
